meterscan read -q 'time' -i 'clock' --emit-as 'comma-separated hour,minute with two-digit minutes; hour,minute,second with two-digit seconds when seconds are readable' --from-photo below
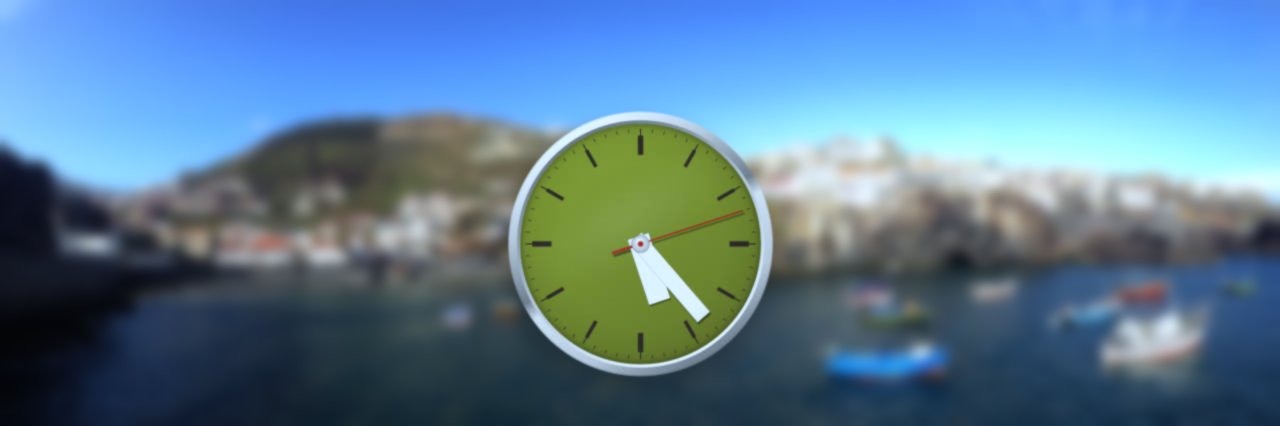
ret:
5,23,12
